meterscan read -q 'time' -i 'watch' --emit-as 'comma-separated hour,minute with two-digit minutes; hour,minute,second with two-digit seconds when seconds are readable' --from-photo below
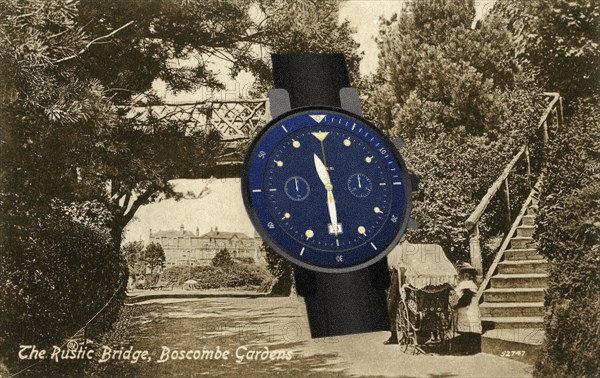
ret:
11,30
